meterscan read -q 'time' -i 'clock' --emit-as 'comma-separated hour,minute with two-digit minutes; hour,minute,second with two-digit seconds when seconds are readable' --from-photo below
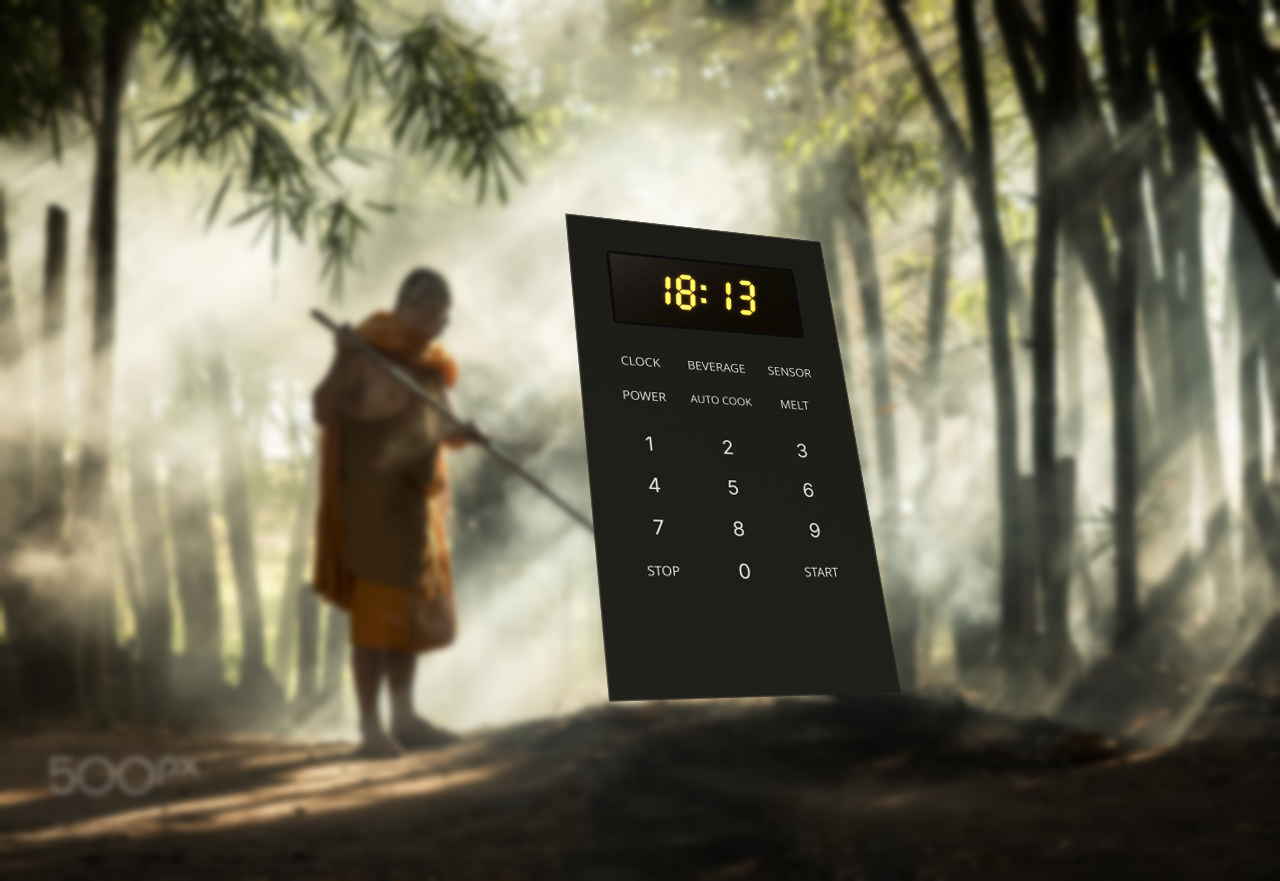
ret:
18,13
